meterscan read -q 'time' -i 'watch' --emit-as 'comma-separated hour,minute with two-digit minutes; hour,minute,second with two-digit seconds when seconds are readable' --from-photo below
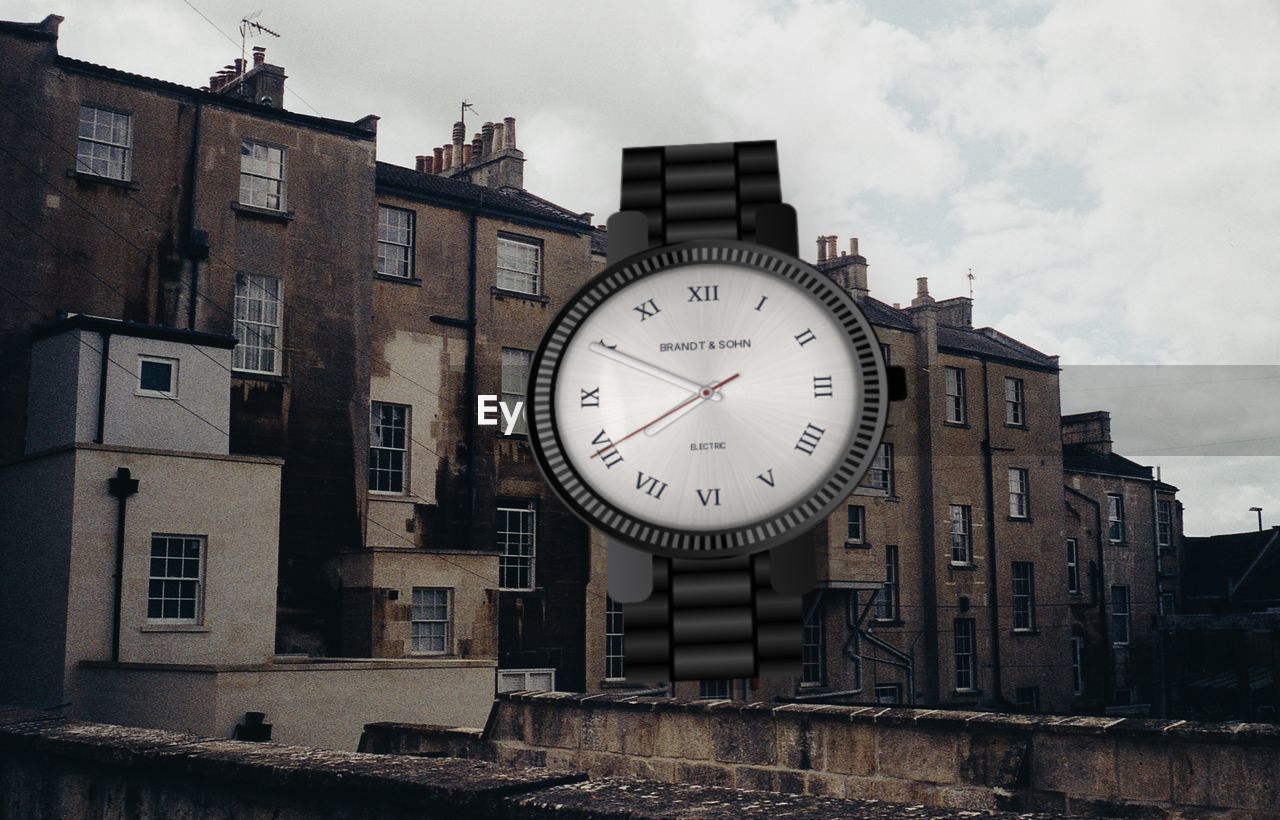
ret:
7,49,40
